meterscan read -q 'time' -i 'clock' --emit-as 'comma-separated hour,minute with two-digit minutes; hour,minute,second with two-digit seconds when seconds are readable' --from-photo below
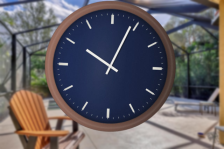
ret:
10,04
